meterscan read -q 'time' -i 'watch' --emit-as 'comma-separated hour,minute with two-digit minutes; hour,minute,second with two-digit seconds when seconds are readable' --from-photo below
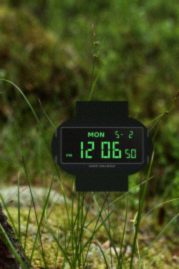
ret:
12,06
